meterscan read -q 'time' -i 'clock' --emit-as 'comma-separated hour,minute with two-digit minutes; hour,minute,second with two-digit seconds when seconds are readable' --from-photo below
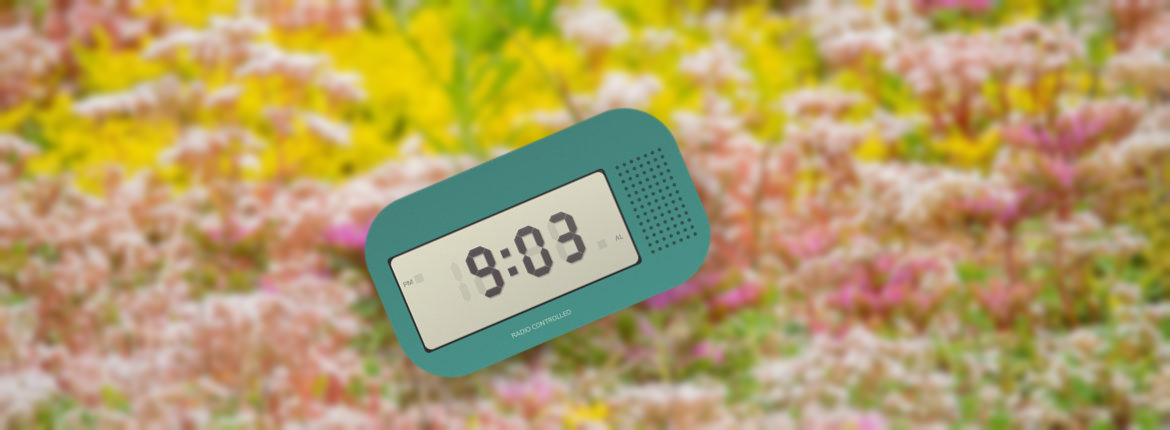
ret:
9,03
